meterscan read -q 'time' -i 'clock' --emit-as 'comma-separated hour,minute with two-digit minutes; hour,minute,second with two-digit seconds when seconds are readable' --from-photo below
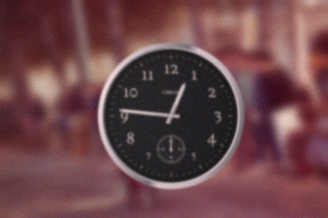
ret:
12,46
